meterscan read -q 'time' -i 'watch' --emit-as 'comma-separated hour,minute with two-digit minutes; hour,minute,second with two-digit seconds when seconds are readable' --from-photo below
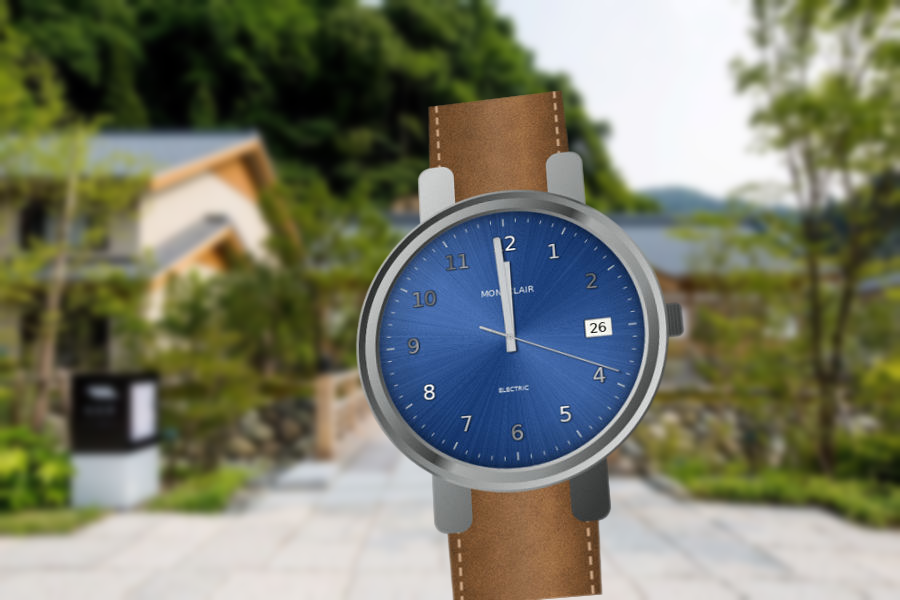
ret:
11,59,19
